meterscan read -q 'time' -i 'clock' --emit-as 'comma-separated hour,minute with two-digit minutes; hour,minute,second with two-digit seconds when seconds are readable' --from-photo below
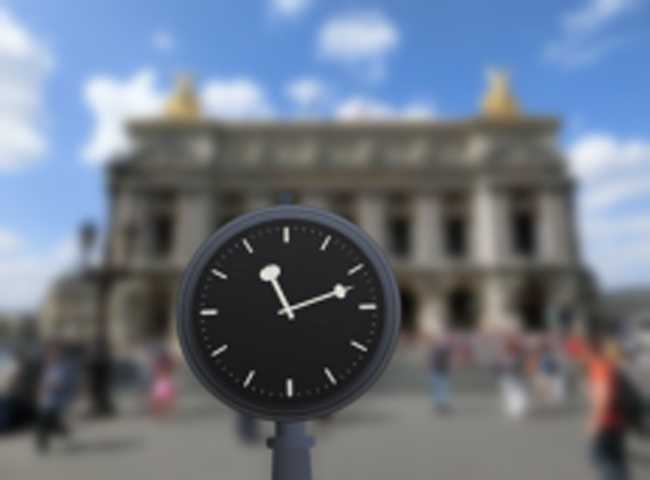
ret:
11,12
